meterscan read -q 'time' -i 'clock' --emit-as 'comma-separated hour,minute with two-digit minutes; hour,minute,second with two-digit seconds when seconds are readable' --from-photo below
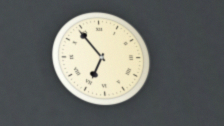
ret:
6,54
